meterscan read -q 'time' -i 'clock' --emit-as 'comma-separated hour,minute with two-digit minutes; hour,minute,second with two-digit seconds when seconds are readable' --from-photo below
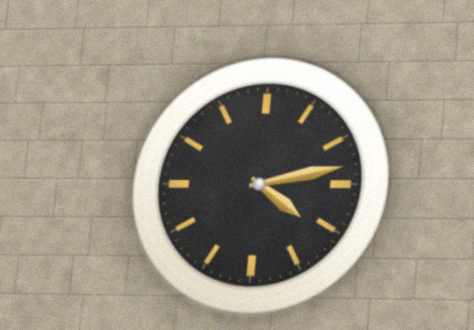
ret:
4,13
